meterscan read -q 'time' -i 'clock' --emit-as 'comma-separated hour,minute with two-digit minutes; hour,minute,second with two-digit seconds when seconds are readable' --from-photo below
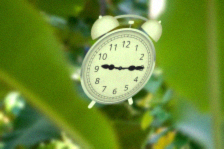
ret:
9,15
